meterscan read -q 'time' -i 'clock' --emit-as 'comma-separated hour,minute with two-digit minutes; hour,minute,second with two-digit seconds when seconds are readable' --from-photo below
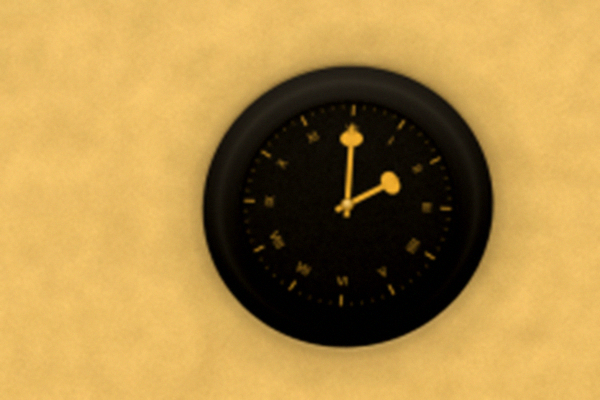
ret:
2,00
